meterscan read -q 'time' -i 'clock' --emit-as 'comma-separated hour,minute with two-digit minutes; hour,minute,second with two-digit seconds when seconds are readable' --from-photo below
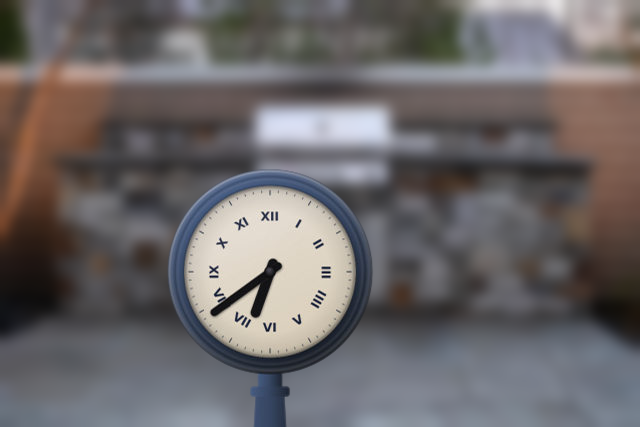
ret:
6,39
